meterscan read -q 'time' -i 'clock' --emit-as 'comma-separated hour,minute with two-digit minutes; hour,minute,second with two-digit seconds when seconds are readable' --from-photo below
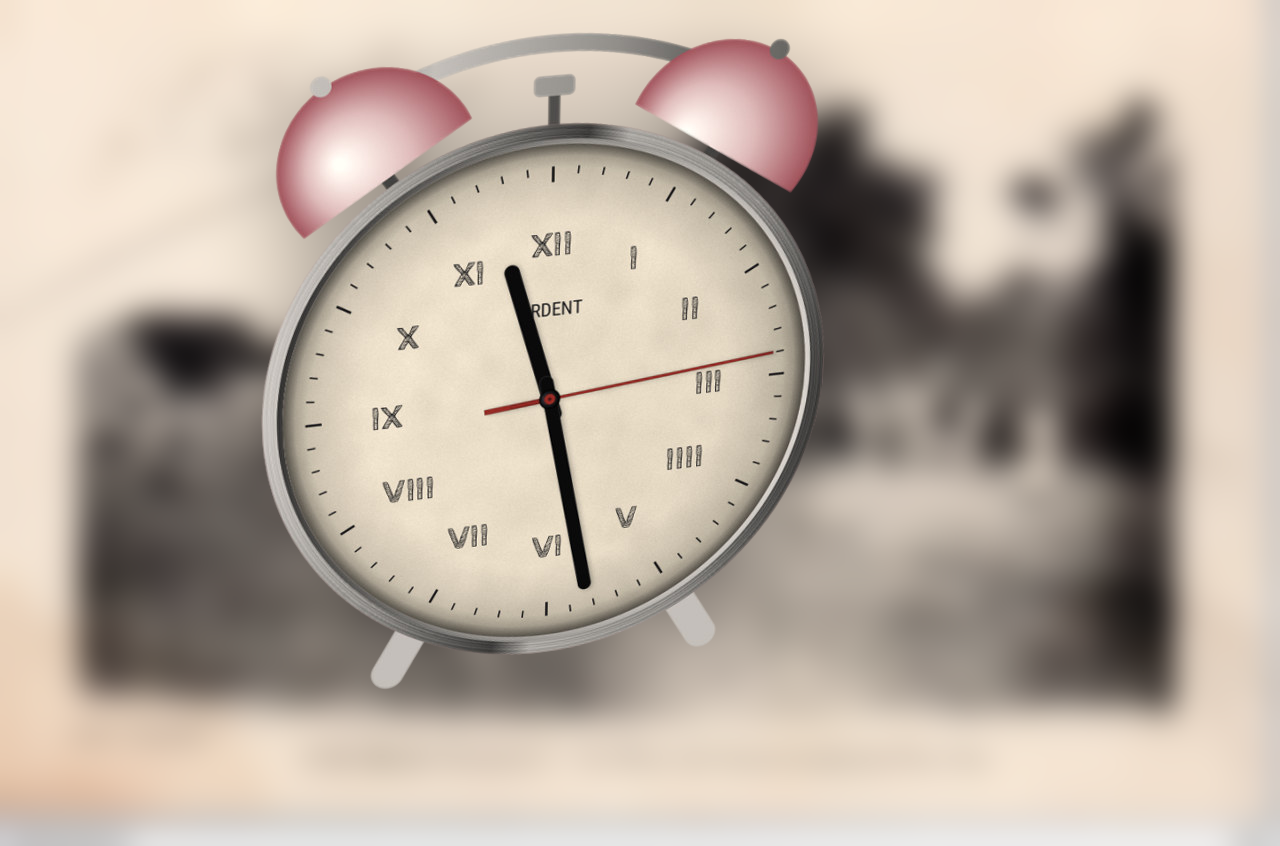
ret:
11,28,14
